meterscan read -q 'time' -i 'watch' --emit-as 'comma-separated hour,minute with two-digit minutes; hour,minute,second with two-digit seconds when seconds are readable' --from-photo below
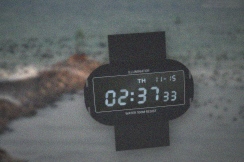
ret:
2,37,33
